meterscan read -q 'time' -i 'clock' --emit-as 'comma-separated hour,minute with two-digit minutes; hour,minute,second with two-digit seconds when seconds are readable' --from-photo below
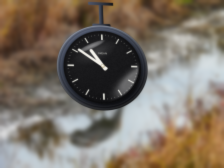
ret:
10,51
